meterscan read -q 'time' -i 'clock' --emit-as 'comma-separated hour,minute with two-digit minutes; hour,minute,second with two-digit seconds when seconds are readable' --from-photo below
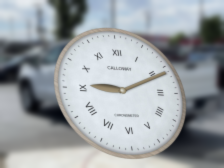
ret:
9,11
